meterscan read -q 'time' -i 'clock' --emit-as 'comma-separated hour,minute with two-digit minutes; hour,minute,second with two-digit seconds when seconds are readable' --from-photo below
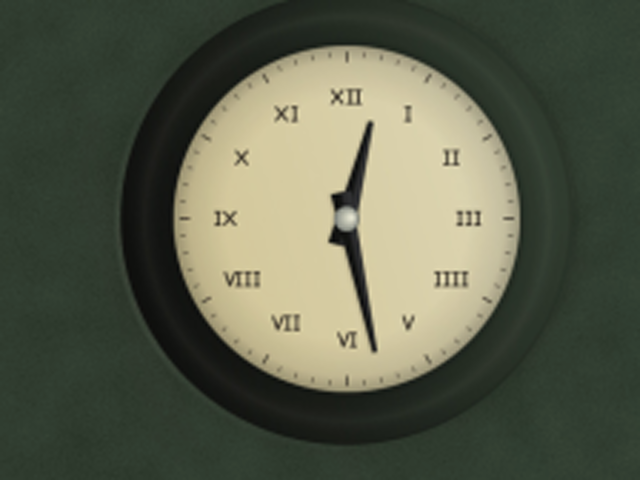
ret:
12,28
